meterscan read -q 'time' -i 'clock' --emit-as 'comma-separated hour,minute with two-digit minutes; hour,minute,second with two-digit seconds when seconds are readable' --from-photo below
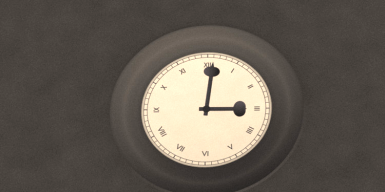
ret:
3,01
